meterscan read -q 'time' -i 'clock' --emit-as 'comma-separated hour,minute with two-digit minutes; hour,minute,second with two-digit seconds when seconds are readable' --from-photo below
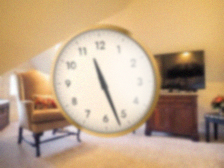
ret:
11,27
